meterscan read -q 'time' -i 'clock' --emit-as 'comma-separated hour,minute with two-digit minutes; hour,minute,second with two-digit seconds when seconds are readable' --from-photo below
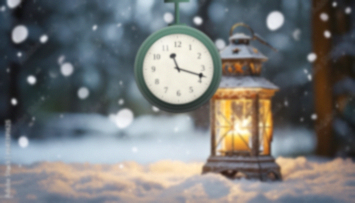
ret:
11,18
